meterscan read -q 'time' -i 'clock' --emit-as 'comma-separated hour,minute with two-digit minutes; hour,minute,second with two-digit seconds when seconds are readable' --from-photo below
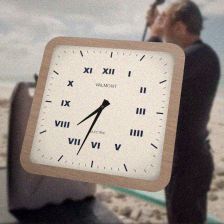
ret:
7,33
